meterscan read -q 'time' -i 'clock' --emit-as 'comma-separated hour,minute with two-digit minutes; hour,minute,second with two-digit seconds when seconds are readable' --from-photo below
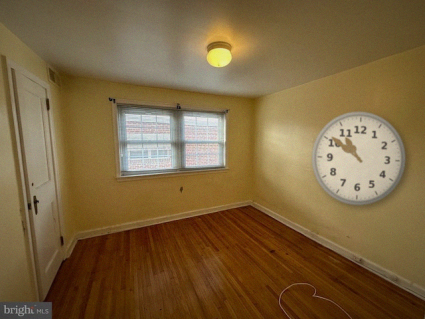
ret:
10,51
